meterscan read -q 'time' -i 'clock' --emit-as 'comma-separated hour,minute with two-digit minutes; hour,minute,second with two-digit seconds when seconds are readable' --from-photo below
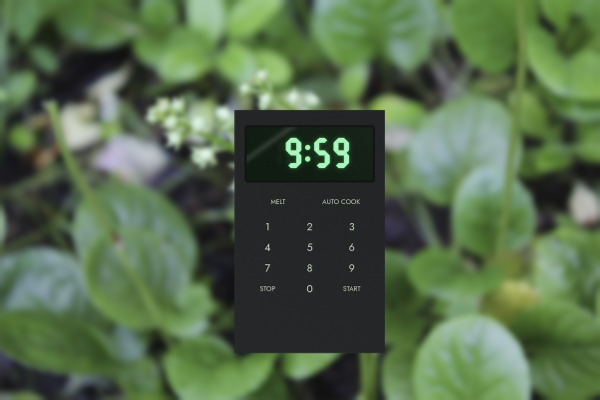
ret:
9,59
